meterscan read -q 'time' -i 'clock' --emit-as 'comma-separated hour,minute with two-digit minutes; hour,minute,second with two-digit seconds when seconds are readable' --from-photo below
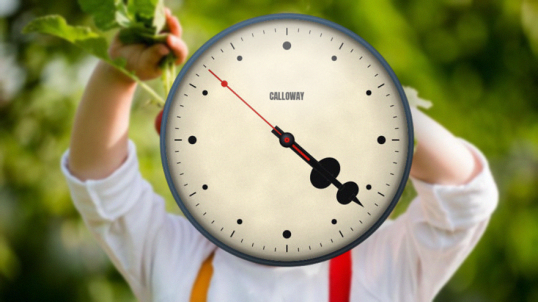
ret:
4,21,52
